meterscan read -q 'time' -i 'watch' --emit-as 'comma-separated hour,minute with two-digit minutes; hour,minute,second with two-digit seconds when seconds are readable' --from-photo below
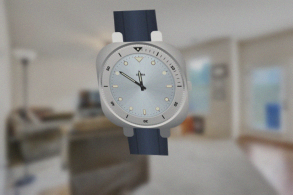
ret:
11,51
